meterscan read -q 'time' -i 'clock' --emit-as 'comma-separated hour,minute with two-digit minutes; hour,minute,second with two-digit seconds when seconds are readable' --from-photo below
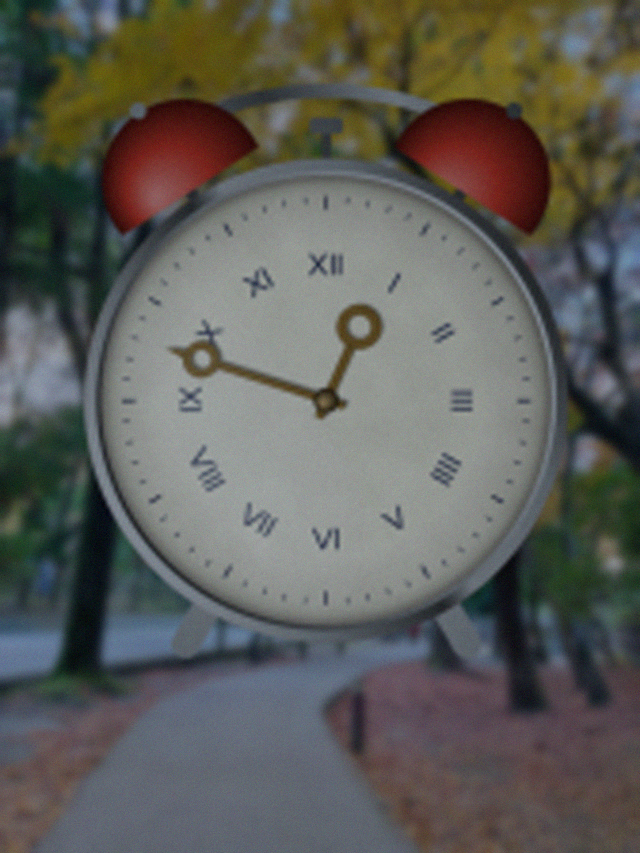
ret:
12,48
